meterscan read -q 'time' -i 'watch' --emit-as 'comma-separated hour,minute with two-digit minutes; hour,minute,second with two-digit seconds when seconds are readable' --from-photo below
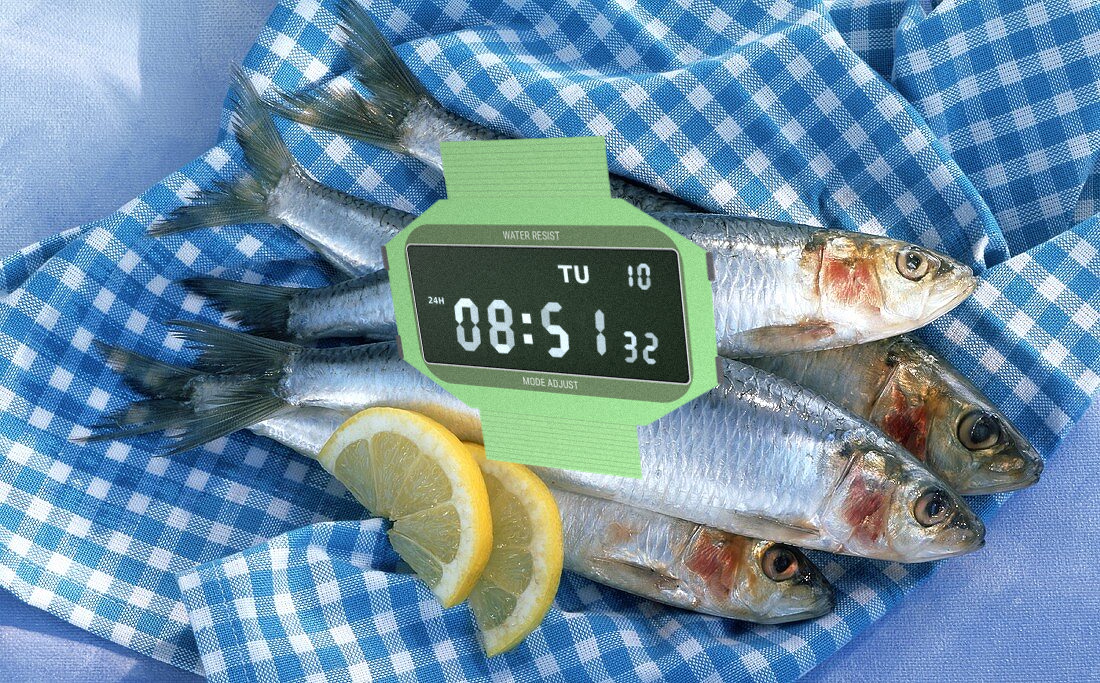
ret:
8,51,32
